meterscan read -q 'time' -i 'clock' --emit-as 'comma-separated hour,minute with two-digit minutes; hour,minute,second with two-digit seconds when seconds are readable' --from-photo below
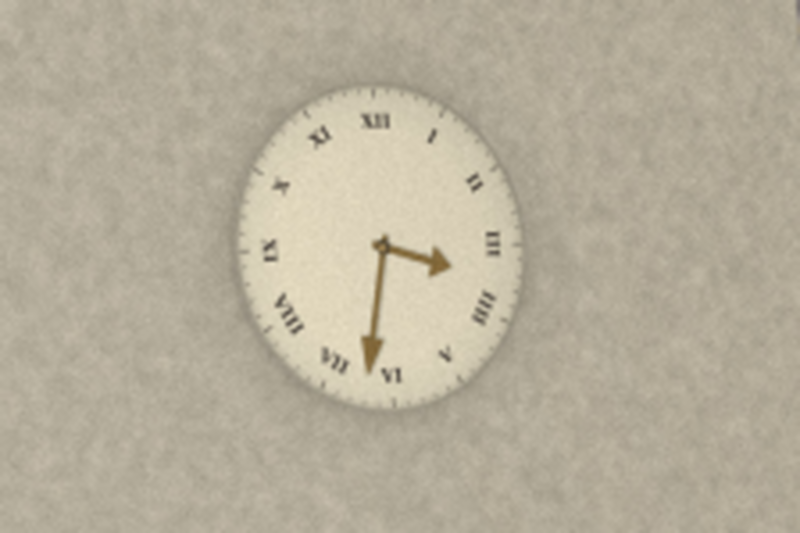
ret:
3,32
